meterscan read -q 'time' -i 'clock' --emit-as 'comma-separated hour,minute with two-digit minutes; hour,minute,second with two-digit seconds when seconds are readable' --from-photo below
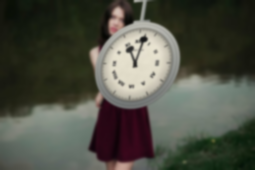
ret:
11,02
